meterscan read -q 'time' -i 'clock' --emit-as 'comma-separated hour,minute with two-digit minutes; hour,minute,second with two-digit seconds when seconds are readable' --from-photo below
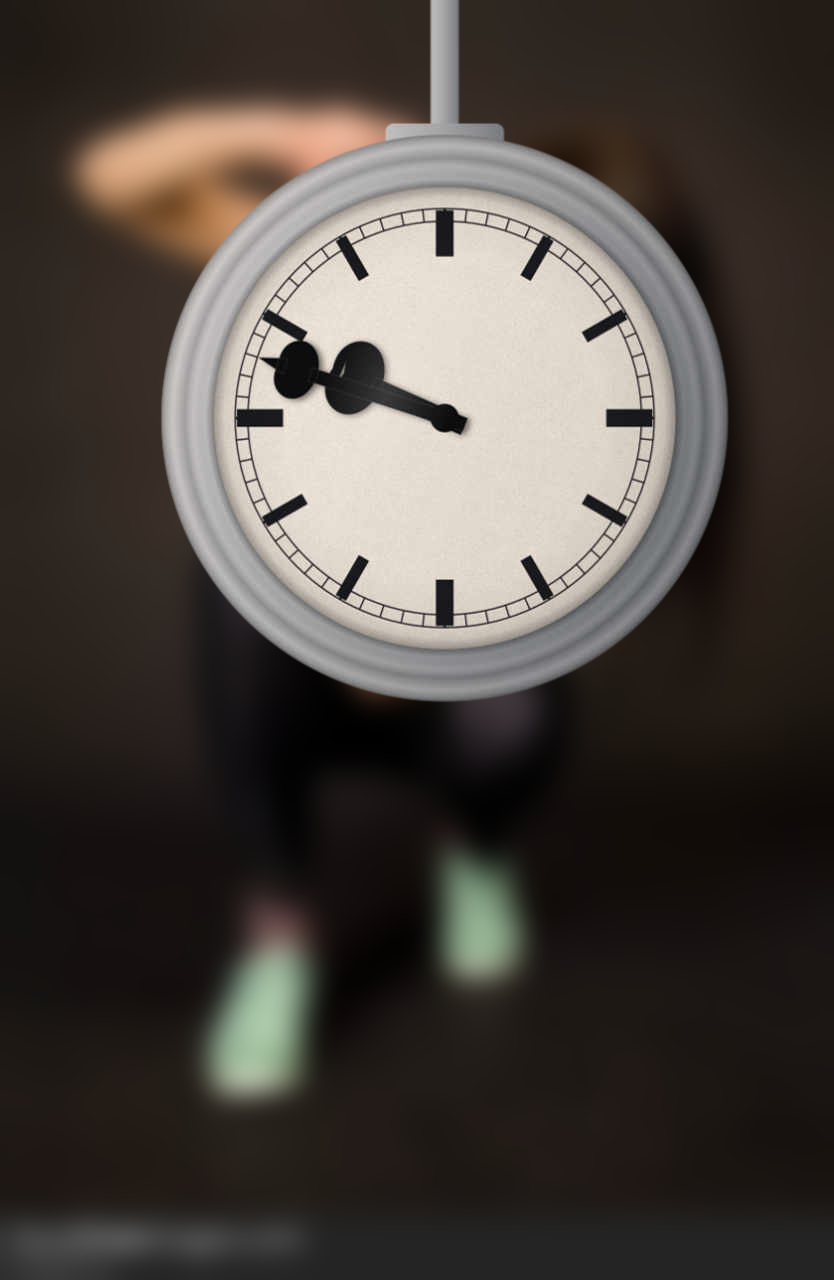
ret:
9,48
